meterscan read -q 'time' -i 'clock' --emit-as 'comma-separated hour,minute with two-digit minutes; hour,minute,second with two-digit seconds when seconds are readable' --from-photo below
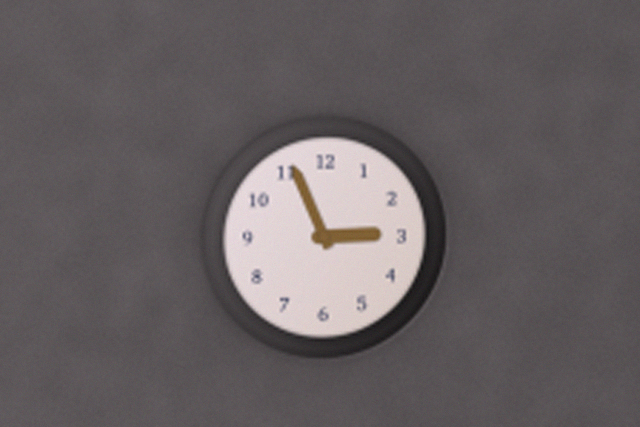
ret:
2,56
